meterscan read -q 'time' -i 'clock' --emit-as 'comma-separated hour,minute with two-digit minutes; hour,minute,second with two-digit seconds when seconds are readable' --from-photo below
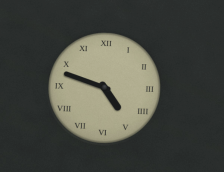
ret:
4,48
